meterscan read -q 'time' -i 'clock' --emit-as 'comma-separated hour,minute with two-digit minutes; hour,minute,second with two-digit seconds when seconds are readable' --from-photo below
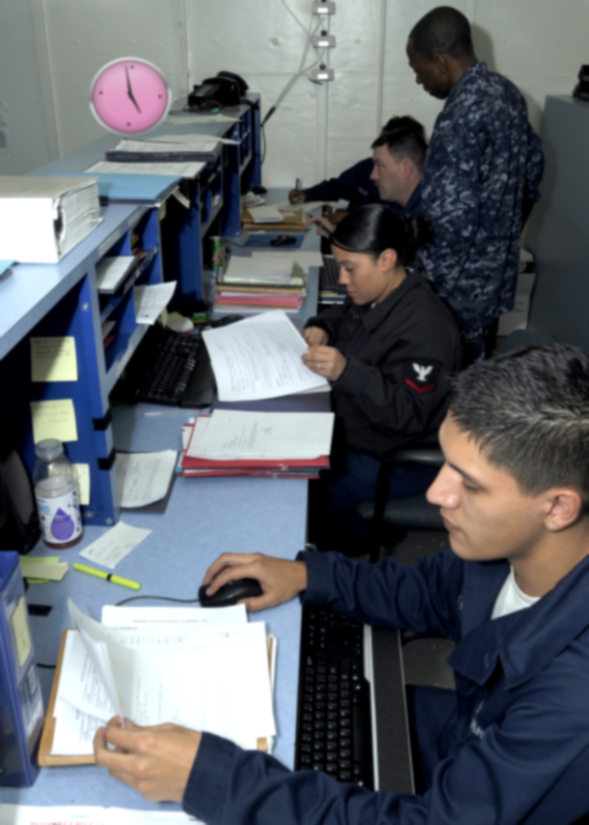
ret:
4,58
